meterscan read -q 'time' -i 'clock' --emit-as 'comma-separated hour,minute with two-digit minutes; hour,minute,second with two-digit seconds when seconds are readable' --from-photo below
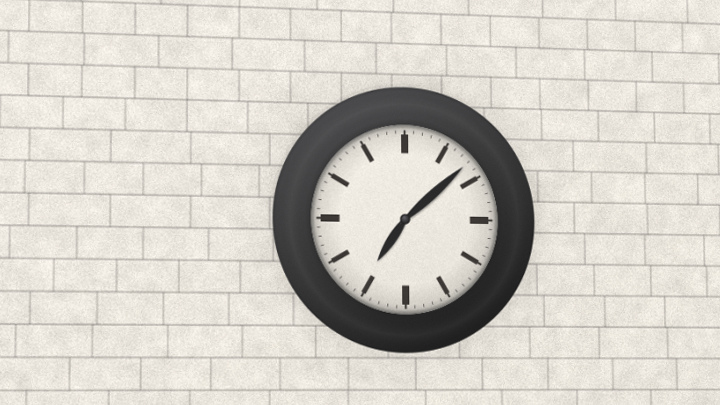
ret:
7,08
